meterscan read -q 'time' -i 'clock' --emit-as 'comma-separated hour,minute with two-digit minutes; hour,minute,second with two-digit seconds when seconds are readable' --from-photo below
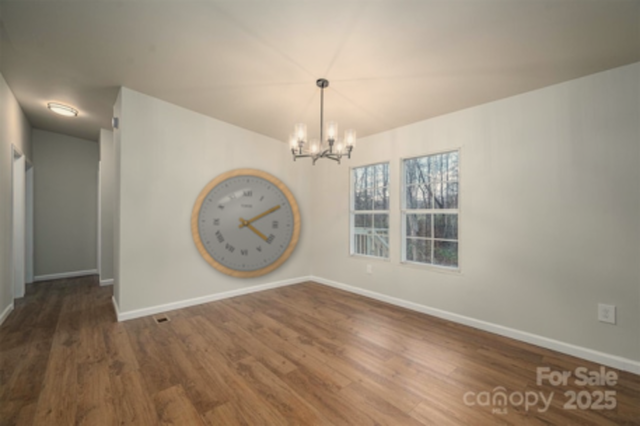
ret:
4,10
